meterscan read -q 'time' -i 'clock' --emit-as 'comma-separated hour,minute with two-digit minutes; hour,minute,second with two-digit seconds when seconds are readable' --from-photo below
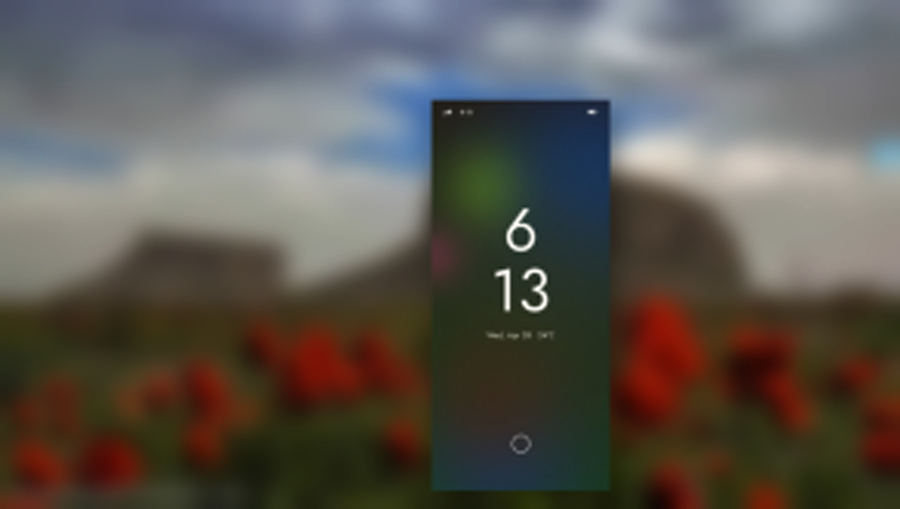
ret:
6,13
